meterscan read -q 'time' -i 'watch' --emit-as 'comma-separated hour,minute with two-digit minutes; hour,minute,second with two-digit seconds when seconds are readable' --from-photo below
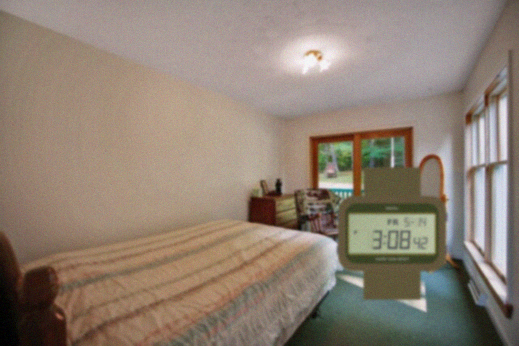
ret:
3,08,42
